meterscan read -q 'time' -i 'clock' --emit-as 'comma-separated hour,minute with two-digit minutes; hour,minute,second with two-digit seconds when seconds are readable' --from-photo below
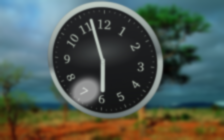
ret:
5,57
